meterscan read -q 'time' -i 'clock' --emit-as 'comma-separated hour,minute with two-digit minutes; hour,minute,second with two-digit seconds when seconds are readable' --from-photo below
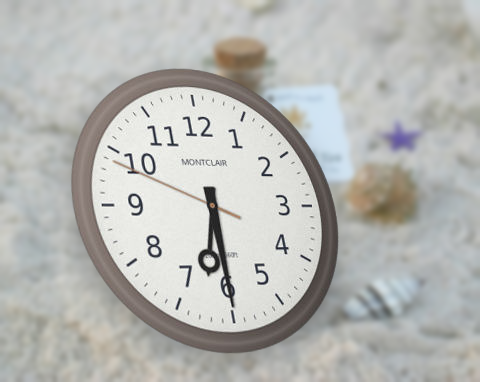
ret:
6,29,49
